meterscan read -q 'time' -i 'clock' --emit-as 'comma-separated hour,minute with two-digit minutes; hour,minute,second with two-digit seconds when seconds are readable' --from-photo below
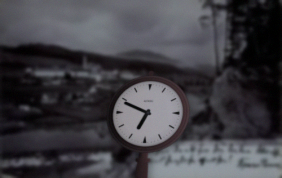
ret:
6,49
